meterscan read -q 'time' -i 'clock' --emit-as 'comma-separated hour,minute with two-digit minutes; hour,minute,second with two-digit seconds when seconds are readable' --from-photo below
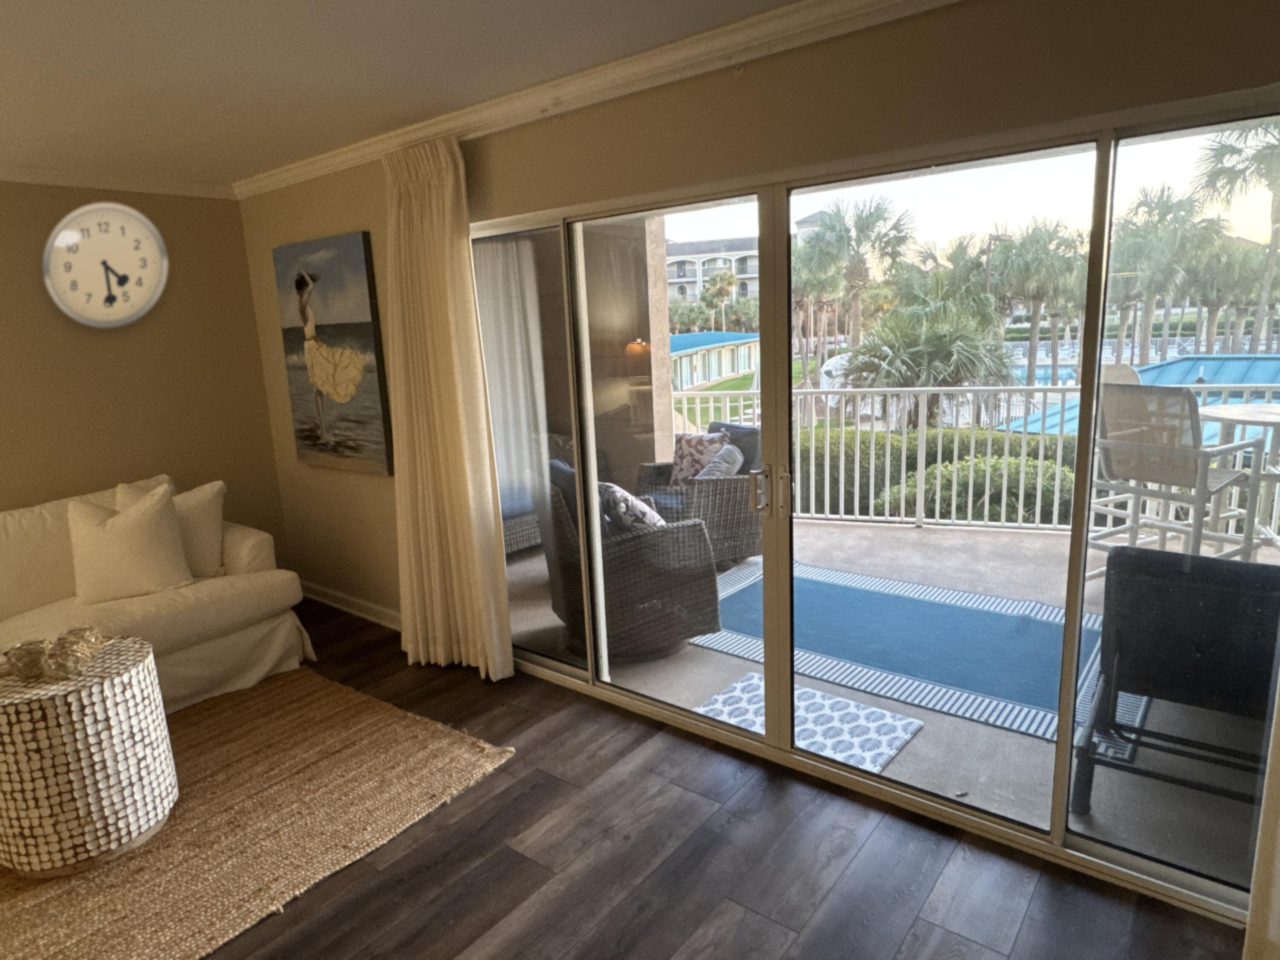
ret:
4,29
